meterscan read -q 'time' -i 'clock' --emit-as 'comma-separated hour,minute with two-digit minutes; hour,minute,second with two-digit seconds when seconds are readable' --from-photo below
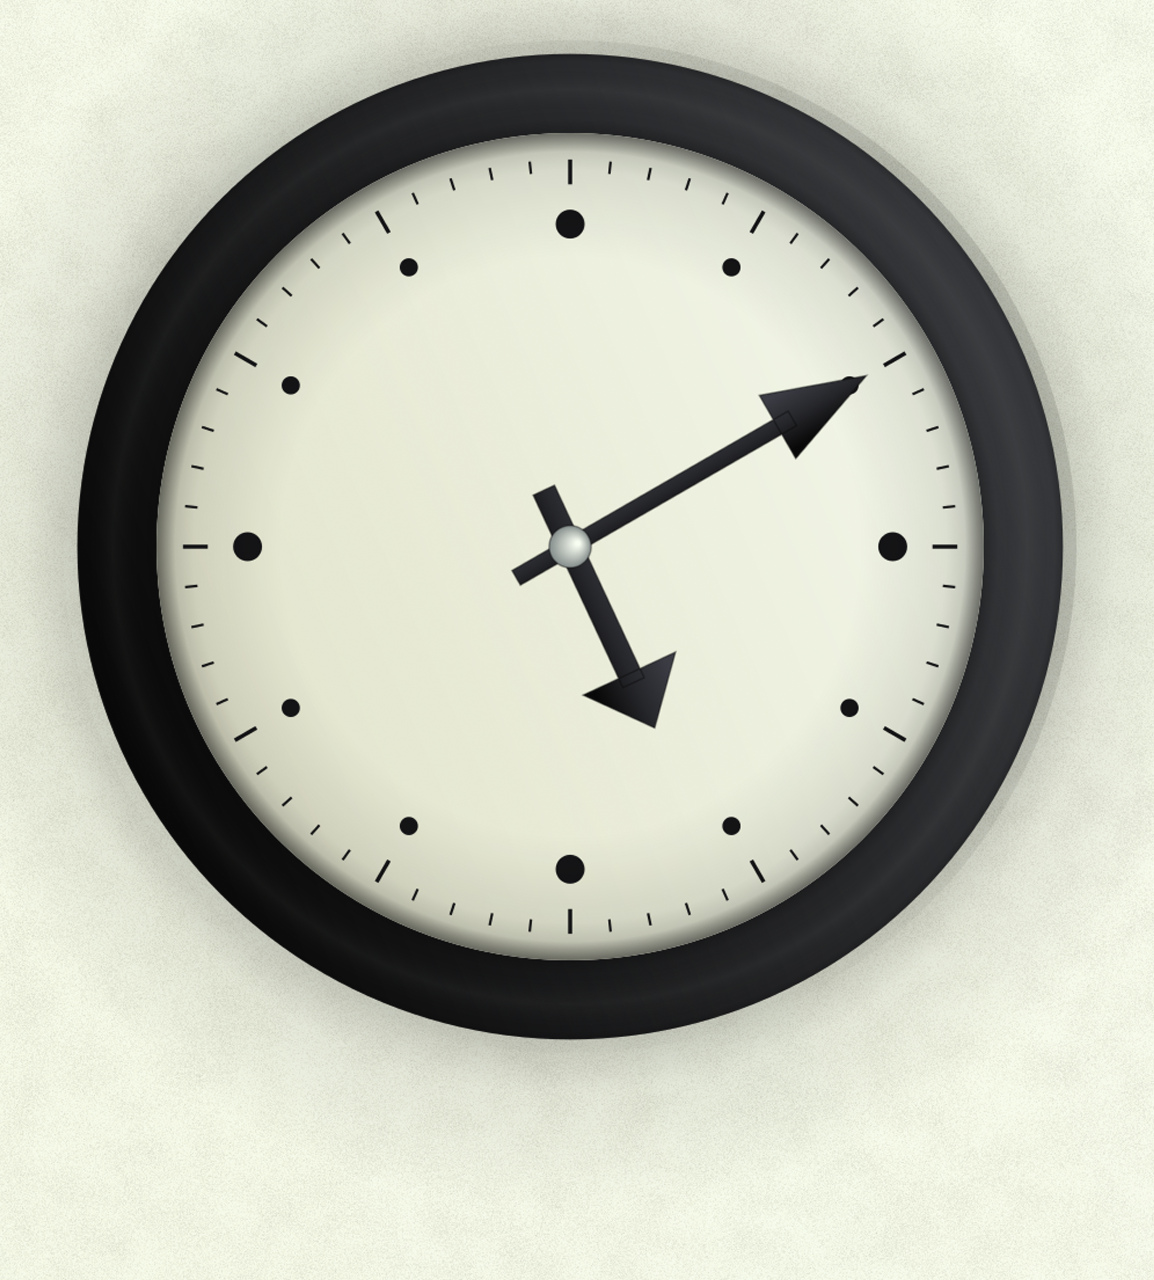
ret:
5,10
